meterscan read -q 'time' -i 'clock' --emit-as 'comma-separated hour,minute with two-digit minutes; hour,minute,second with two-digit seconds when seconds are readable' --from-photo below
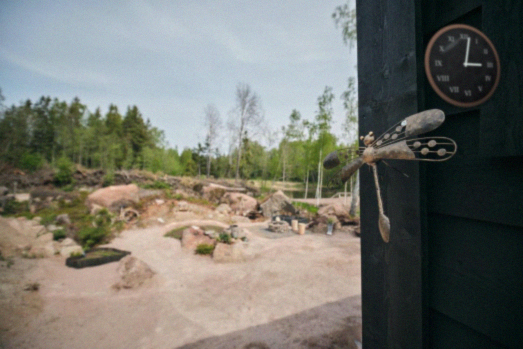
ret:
3,02
